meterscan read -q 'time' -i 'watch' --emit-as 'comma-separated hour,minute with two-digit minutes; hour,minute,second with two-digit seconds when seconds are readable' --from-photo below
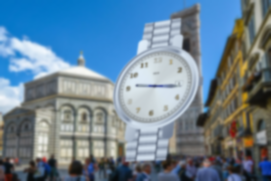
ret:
9,16
